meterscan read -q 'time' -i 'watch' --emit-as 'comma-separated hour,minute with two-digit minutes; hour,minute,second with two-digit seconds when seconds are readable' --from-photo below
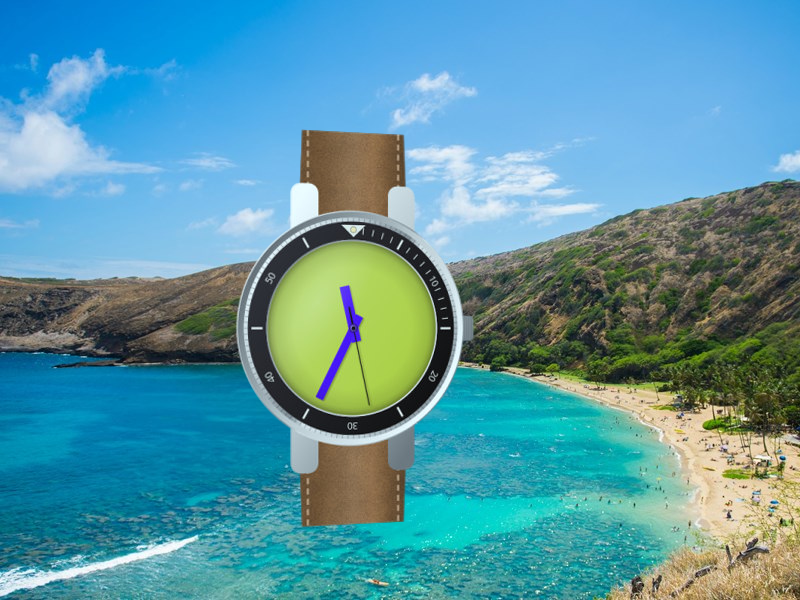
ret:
11,34,28
